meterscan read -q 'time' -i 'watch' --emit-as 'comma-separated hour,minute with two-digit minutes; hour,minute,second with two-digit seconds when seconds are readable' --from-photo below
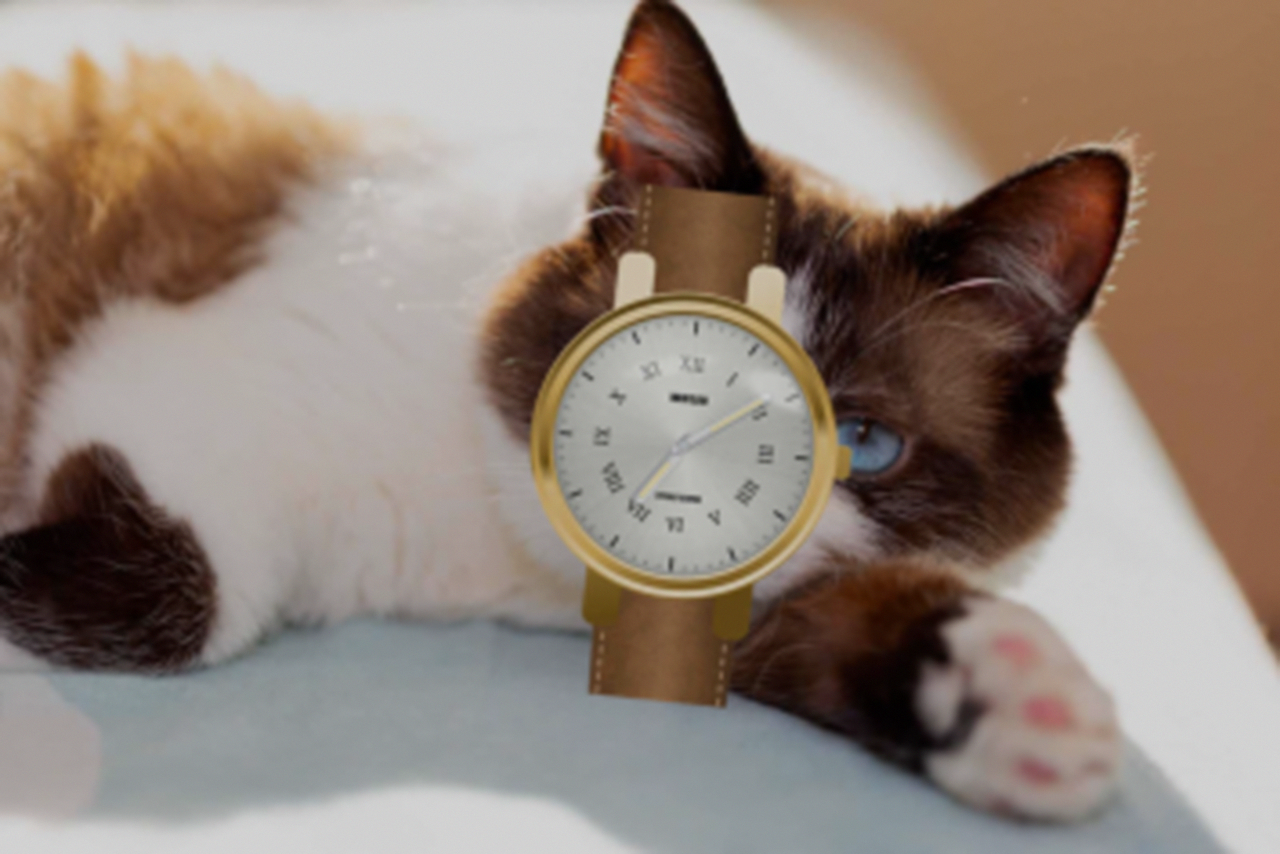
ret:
7,09
